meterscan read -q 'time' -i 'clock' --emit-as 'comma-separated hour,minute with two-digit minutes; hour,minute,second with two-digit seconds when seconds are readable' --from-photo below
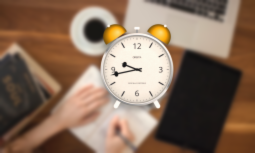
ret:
9,43
